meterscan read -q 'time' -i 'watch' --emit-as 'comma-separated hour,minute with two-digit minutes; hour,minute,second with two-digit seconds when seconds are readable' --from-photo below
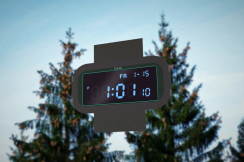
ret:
1,01,10
